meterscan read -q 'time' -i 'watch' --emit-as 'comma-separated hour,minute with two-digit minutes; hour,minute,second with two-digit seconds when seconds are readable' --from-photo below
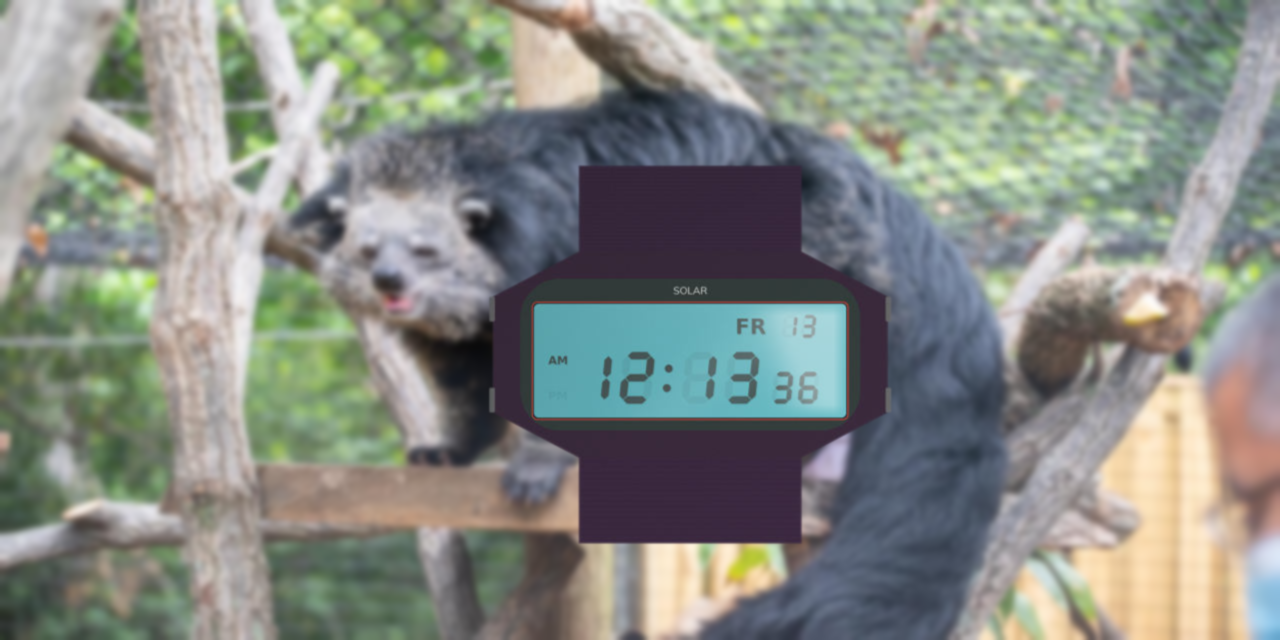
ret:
12,13,36
